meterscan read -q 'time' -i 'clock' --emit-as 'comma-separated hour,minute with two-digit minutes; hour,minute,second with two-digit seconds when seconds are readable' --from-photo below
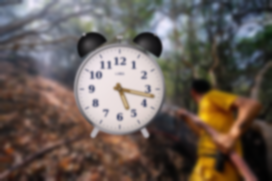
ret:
5,17
